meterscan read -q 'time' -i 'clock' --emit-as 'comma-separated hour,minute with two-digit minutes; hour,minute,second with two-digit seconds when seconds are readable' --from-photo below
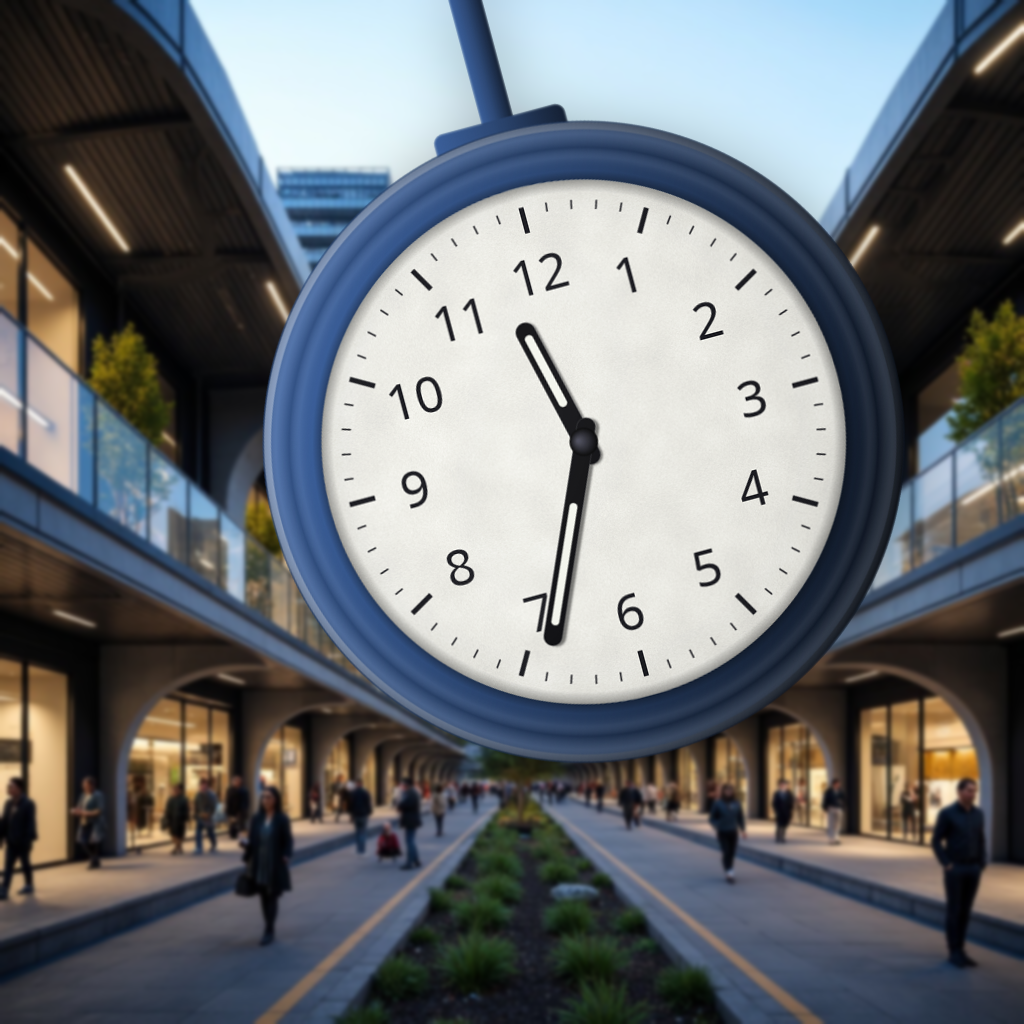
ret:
11,34
